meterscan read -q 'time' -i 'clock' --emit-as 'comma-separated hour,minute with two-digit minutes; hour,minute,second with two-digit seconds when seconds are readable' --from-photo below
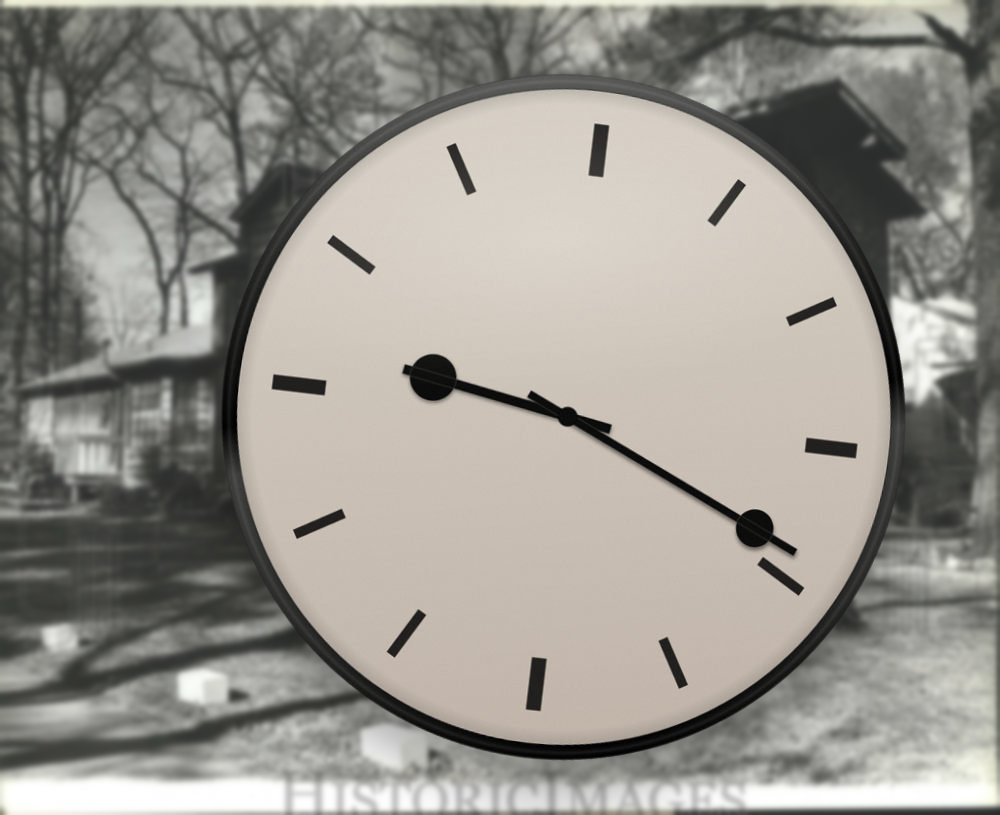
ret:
9,19
